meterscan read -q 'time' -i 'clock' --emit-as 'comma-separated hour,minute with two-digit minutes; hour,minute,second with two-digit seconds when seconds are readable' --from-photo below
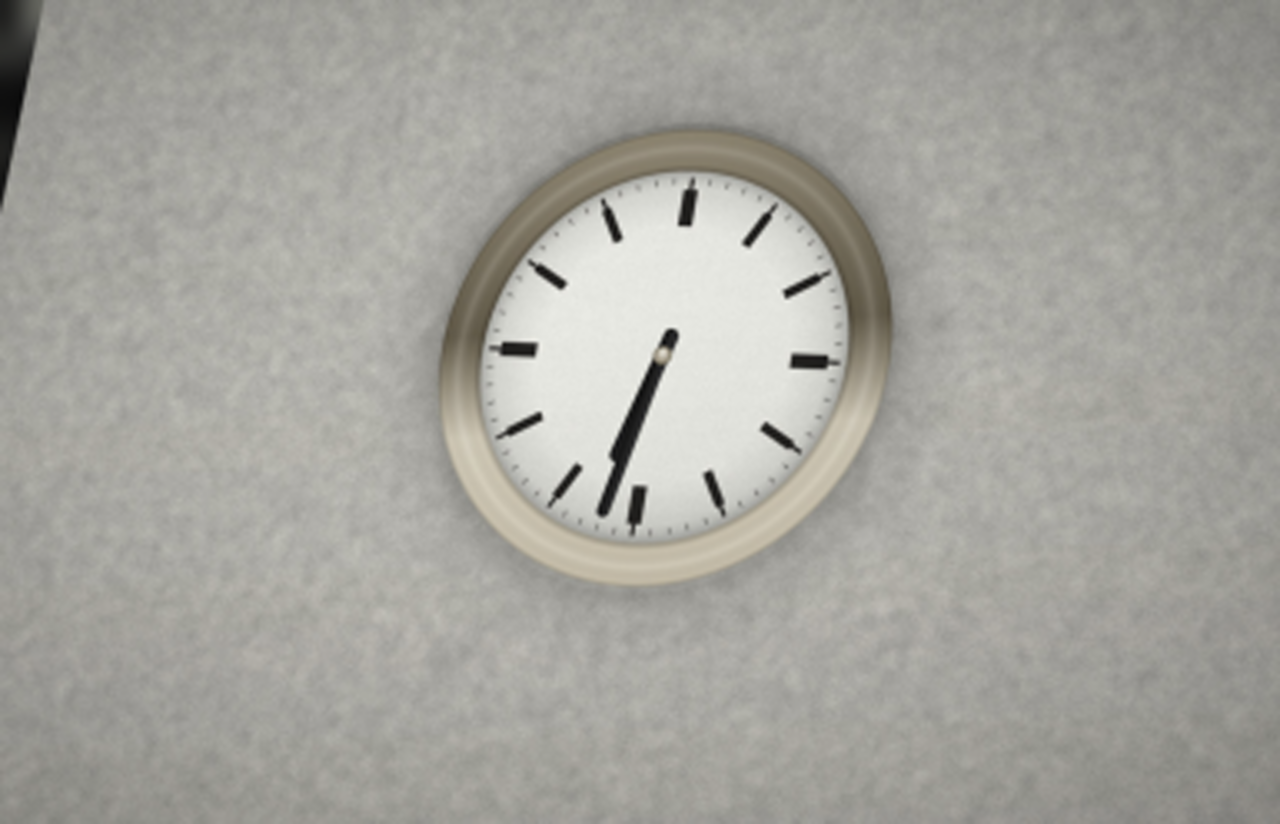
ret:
6,32
